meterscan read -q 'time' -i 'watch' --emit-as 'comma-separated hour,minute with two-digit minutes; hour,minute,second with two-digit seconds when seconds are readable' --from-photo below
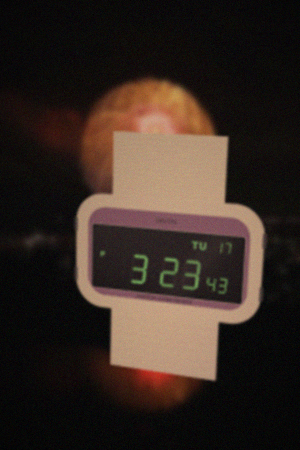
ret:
3,23,43
